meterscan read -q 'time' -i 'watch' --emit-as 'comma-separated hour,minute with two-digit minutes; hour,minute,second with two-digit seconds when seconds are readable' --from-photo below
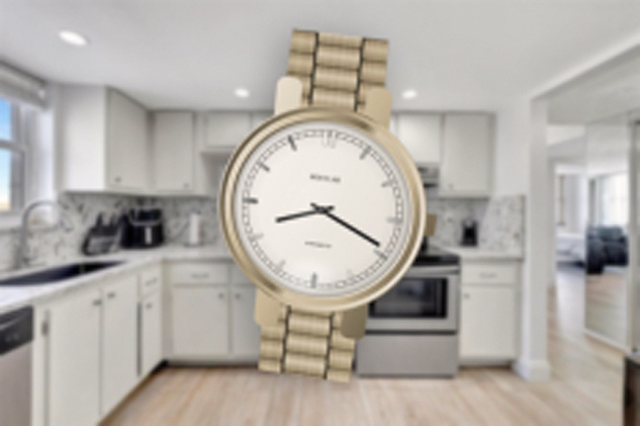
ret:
8,19
